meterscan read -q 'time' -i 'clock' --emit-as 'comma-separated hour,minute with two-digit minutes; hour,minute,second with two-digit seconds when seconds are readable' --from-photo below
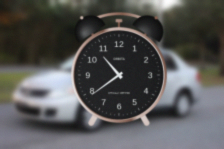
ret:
10,39
